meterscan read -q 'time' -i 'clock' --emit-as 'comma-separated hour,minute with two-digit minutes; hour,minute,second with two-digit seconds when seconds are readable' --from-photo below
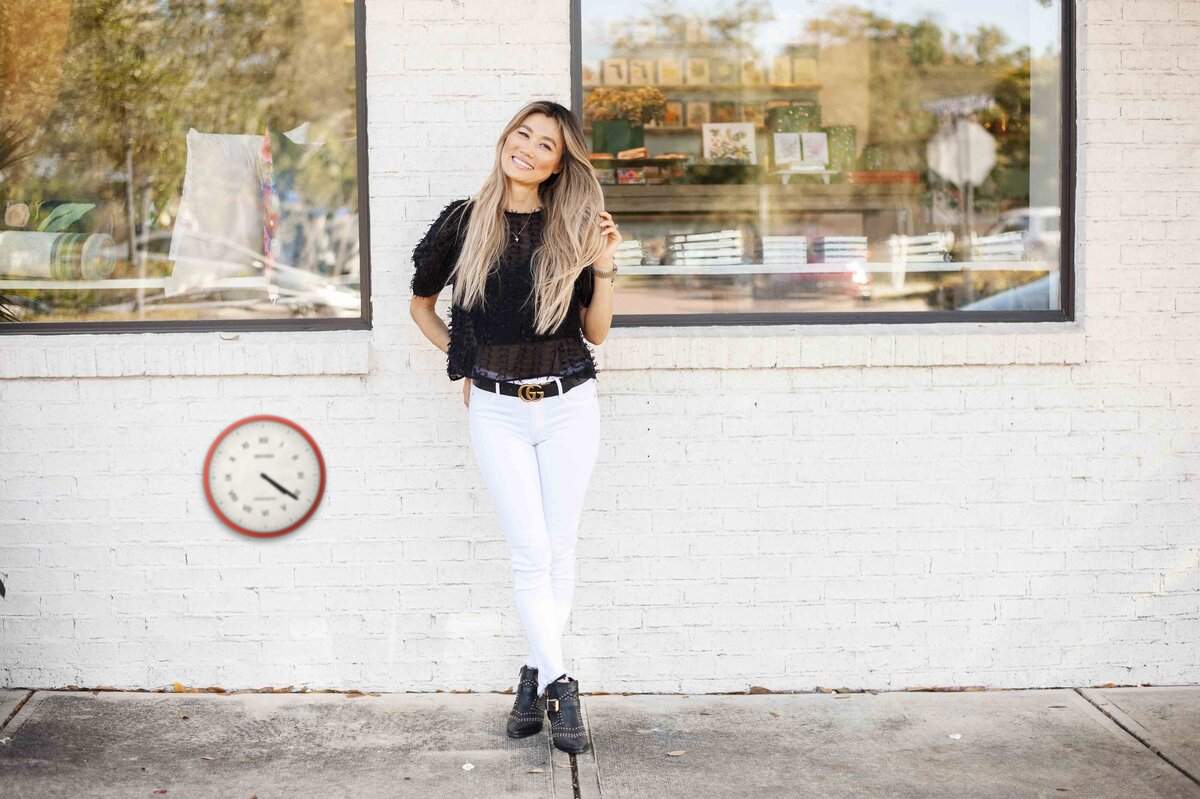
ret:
4,21
